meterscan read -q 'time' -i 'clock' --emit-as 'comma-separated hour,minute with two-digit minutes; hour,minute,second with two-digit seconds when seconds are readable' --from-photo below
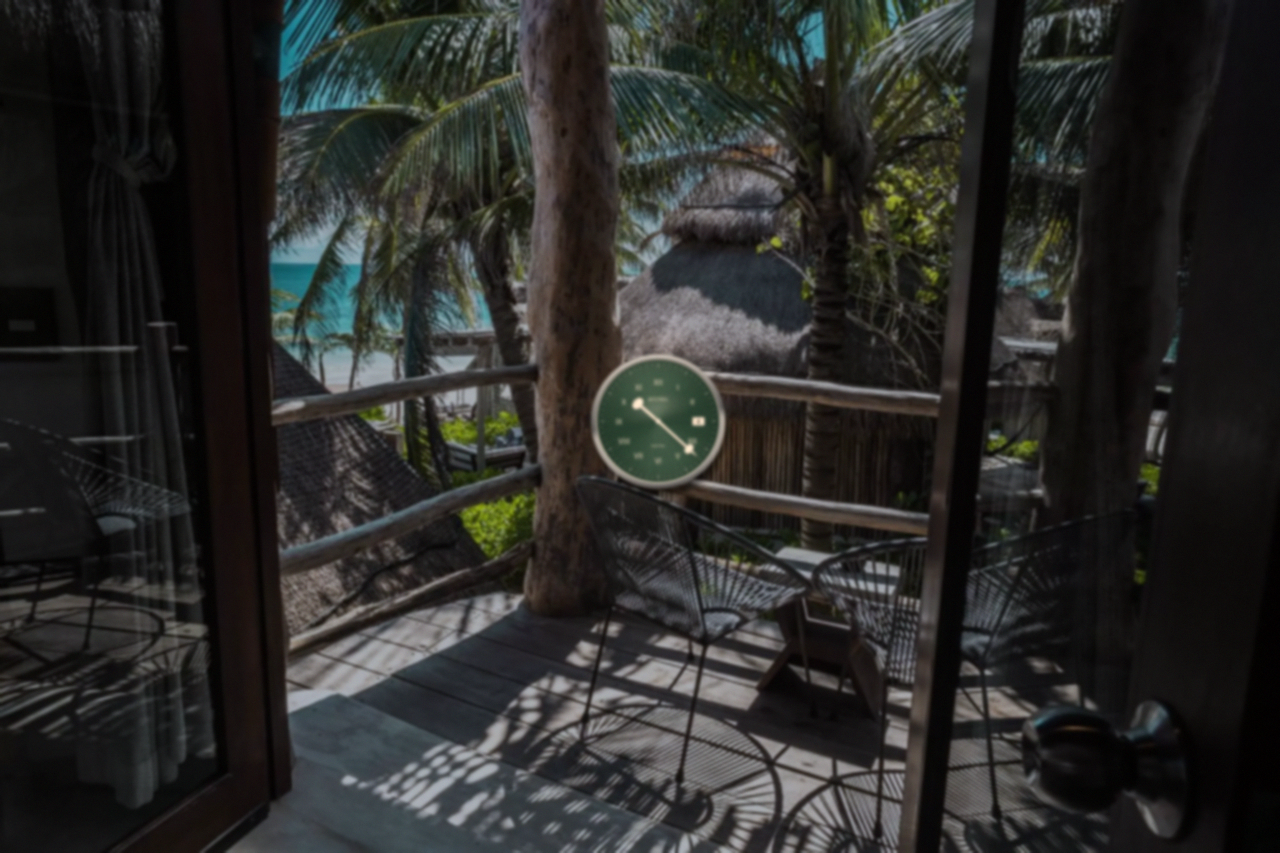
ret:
10,22
